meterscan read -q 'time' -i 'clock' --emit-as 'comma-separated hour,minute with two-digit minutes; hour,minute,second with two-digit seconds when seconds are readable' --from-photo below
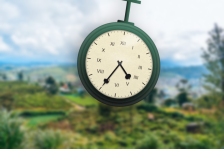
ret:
4,35
